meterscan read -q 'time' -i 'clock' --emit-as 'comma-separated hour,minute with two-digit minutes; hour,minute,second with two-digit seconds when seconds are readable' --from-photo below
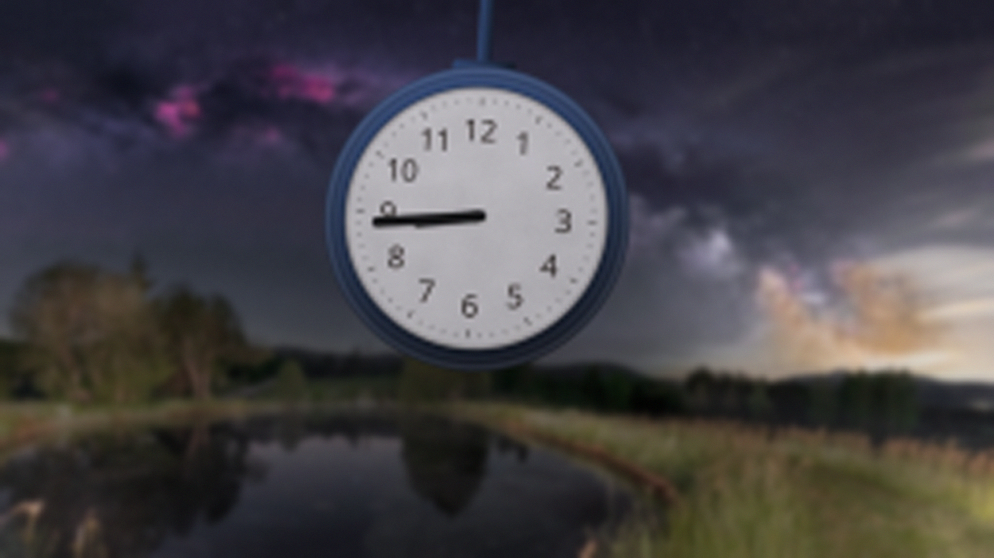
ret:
8,44
